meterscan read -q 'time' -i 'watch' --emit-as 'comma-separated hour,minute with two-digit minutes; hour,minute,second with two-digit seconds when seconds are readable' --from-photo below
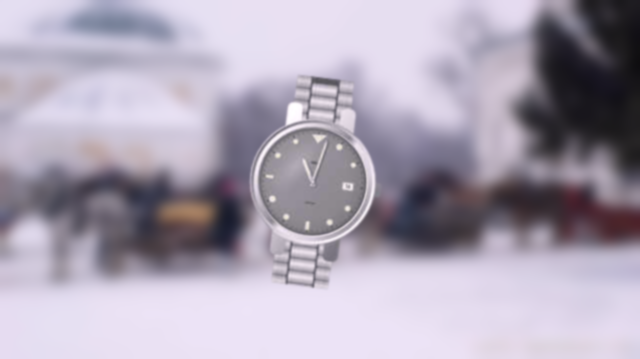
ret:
11,02
